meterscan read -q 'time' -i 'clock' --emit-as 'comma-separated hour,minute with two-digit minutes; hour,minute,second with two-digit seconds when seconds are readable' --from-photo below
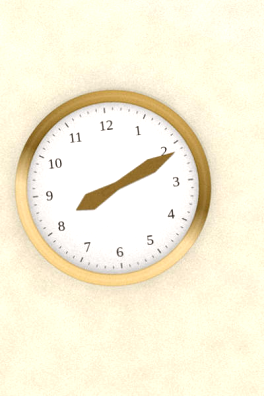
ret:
8,11
